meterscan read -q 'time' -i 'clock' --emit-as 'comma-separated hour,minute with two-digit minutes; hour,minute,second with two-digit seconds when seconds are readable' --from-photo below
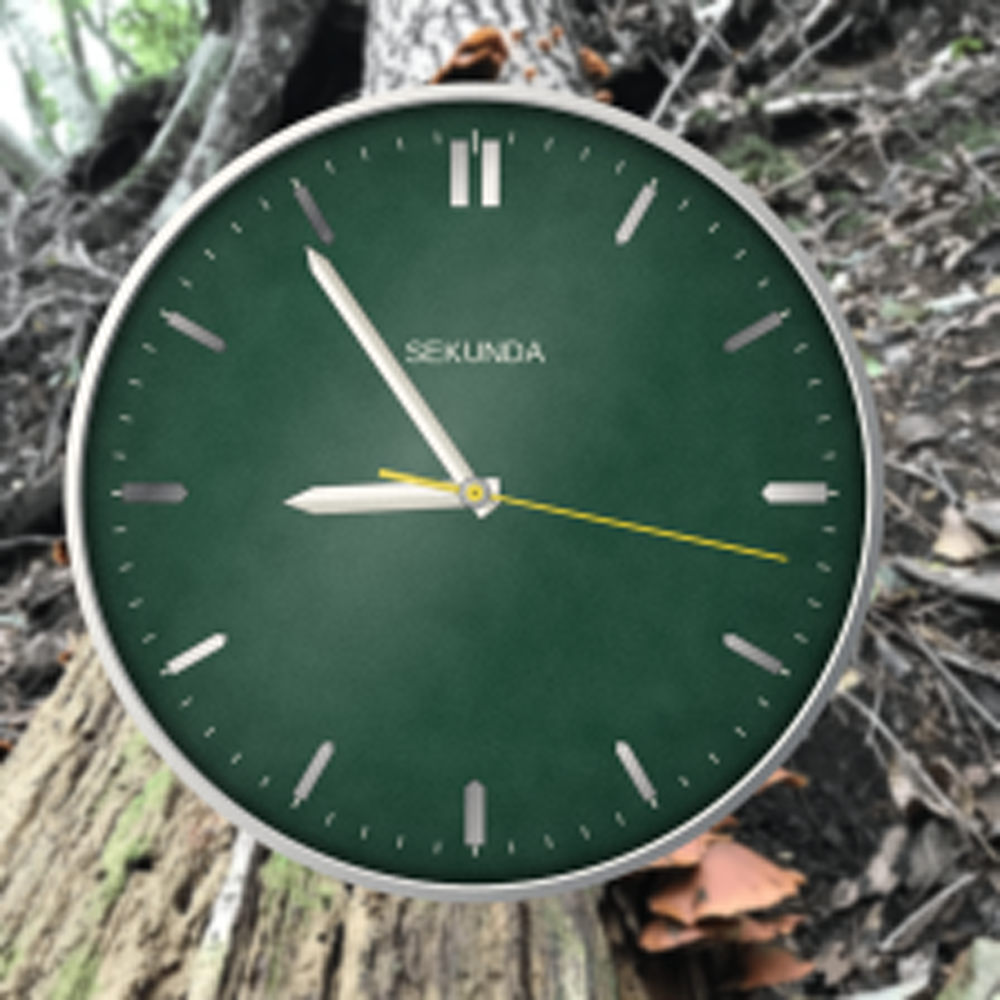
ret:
8,54,17
